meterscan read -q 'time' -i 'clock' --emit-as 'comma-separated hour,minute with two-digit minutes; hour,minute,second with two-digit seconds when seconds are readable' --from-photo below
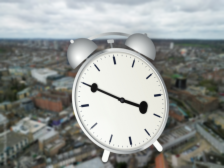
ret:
3,50
